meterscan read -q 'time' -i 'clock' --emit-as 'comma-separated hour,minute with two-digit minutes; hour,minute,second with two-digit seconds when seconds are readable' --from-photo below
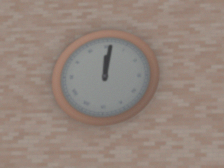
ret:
12,01
